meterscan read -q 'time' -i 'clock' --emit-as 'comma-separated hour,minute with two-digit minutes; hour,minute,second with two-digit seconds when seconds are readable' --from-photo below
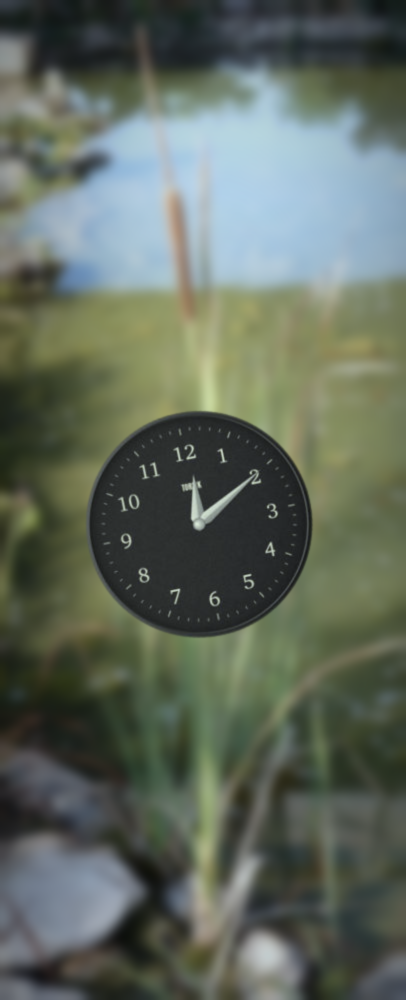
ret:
12,10
